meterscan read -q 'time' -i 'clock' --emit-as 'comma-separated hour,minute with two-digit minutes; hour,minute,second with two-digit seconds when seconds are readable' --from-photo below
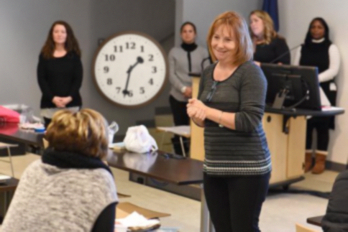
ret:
1,32
